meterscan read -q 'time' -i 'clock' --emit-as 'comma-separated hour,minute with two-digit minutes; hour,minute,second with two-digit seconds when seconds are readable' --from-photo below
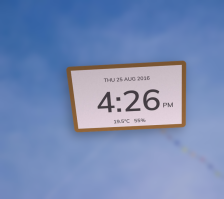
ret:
4,26
